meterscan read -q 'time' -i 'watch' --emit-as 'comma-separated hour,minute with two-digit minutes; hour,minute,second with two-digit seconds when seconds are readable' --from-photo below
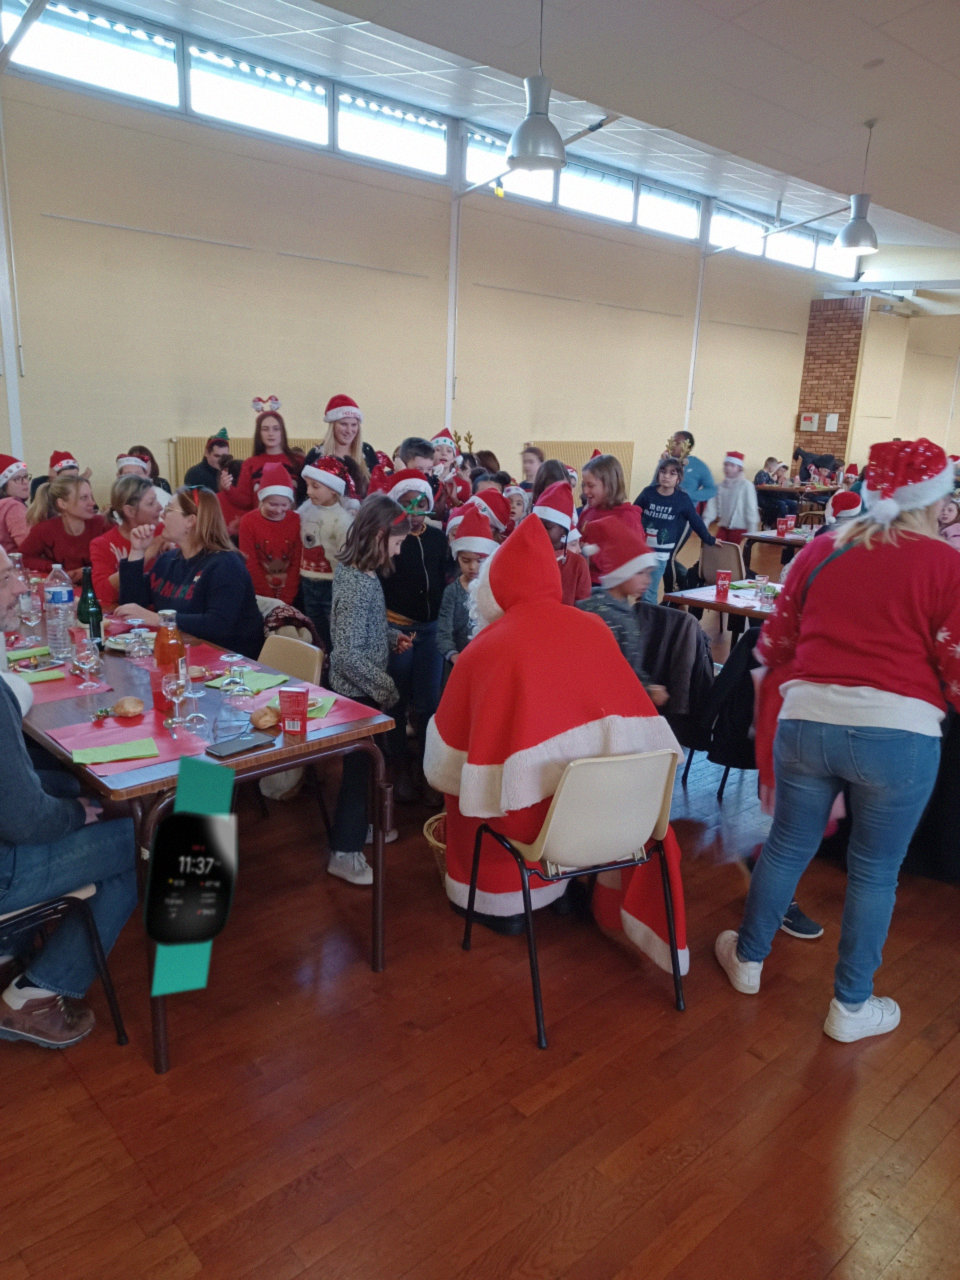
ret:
11,37
